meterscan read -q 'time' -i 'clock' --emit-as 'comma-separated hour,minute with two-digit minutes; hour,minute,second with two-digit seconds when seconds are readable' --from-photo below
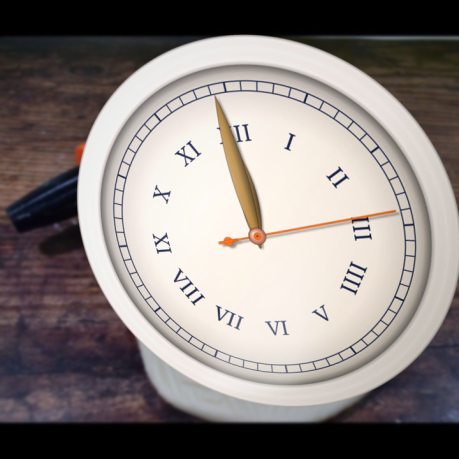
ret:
11,59,14
